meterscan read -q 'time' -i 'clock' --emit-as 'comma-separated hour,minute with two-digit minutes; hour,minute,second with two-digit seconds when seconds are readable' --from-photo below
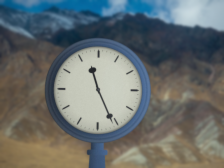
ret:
11,26
